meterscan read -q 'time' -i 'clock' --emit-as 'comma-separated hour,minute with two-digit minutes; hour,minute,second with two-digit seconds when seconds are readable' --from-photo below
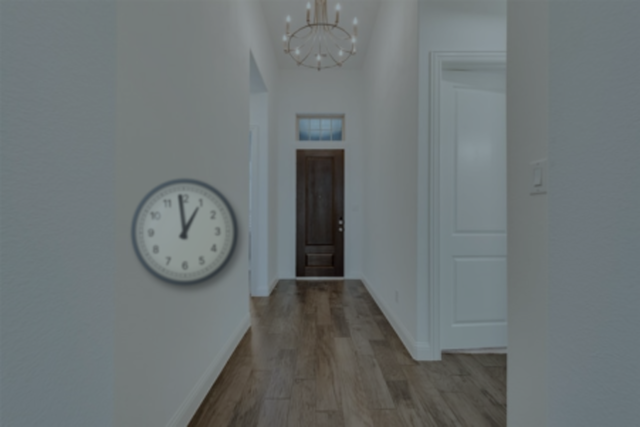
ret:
12,59
